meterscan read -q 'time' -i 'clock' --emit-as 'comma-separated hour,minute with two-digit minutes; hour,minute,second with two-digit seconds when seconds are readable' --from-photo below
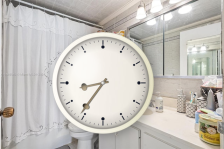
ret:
8,36
